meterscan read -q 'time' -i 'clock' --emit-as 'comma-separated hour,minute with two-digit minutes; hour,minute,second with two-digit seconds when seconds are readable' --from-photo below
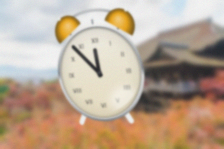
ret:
11,53
